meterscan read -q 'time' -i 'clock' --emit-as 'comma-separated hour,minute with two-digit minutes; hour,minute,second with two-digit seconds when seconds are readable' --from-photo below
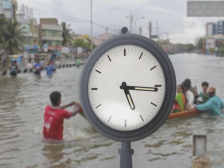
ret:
5,16
